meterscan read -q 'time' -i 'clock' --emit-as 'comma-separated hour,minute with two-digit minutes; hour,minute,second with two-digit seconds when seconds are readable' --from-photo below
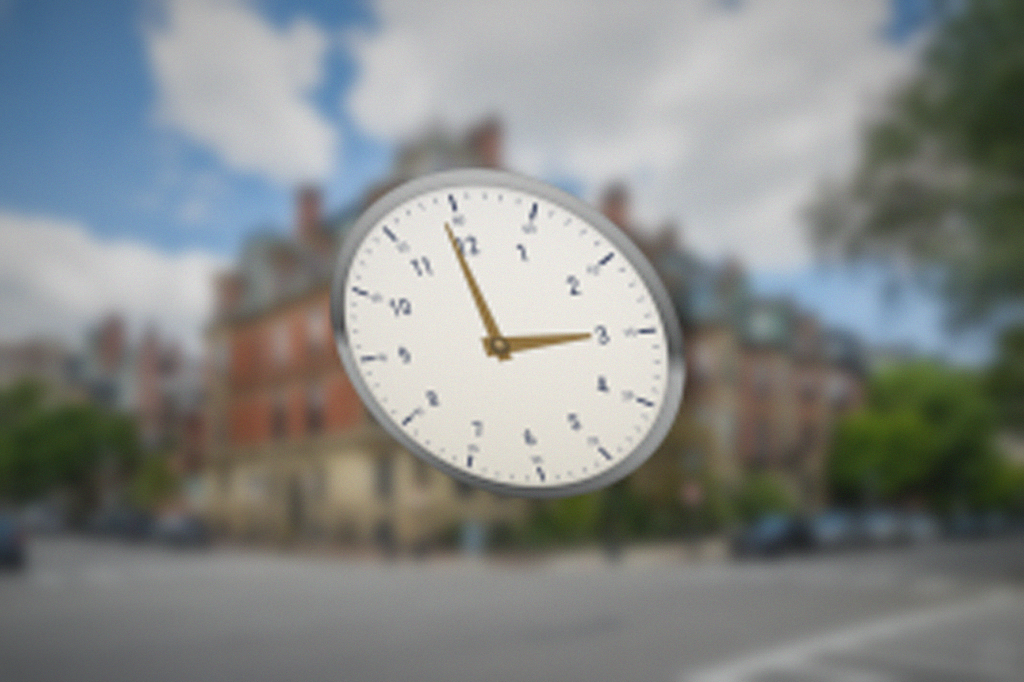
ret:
2,59
